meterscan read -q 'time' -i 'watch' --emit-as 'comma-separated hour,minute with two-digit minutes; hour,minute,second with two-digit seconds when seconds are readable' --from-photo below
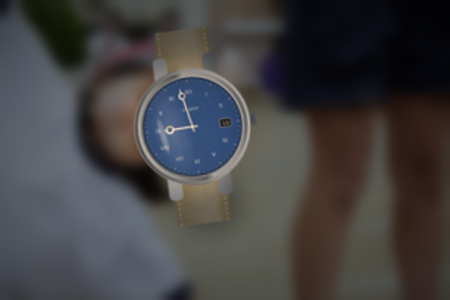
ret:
8,58
